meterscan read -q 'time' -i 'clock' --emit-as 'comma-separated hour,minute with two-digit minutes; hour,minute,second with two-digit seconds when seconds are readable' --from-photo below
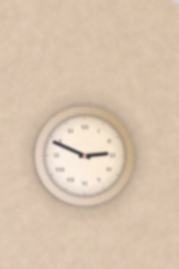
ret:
2,49
